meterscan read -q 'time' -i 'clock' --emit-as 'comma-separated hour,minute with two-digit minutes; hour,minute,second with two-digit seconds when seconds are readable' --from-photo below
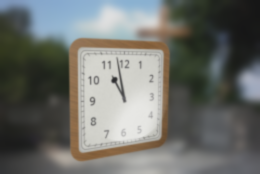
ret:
10,58
